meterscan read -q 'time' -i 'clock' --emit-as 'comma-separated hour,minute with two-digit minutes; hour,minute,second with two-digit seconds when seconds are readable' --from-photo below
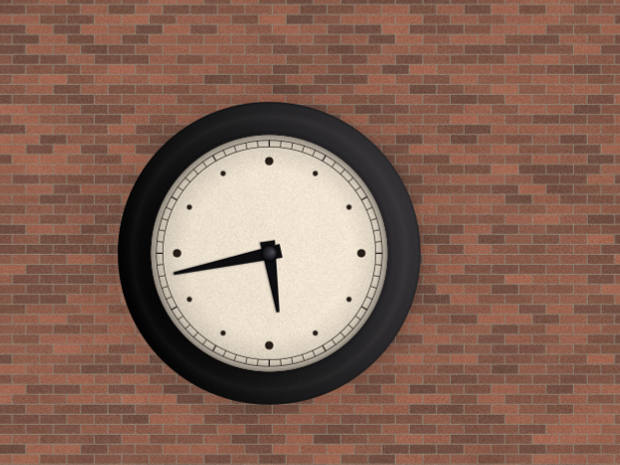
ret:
5,43
